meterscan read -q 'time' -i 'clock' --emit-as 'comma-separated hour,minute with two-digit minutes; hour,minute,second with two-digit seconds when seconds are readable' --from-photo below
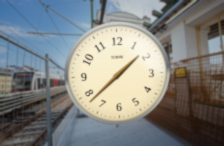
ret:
1,38
